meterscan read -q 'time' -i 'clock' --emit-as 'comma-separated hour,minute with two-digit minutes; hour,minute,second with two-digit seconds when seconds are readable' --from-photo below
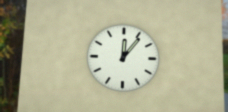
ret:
12,06
